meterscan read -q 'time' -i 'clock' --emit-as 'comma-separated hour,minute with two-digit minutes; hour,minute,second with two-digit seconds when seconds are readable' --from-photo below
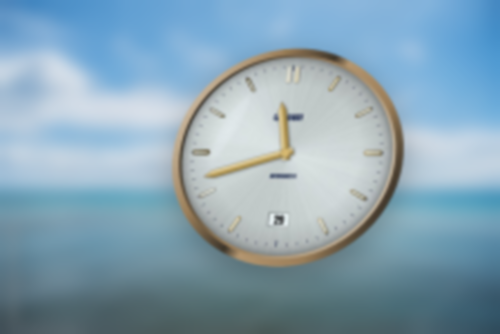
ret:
11,42
